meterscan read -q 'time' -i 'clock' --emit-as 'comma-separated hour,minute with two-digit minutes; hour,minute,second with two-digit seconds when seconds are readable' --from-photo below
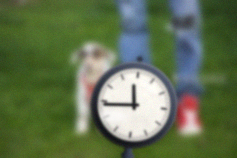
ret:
11,44
